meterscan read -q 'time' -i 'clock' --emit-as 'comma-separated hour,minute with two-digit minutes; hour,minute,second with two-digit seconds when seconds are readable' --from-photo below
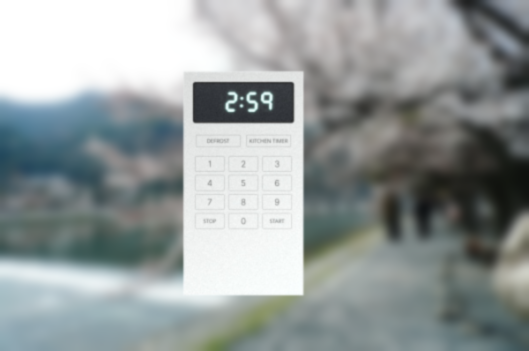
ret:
2,59
